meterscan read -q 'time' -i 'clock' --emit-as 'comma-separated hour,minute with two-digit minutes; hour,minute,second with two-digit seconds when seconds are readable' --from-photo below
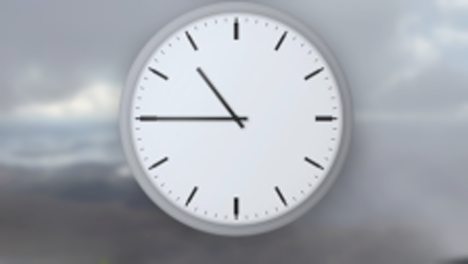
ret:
10,45
